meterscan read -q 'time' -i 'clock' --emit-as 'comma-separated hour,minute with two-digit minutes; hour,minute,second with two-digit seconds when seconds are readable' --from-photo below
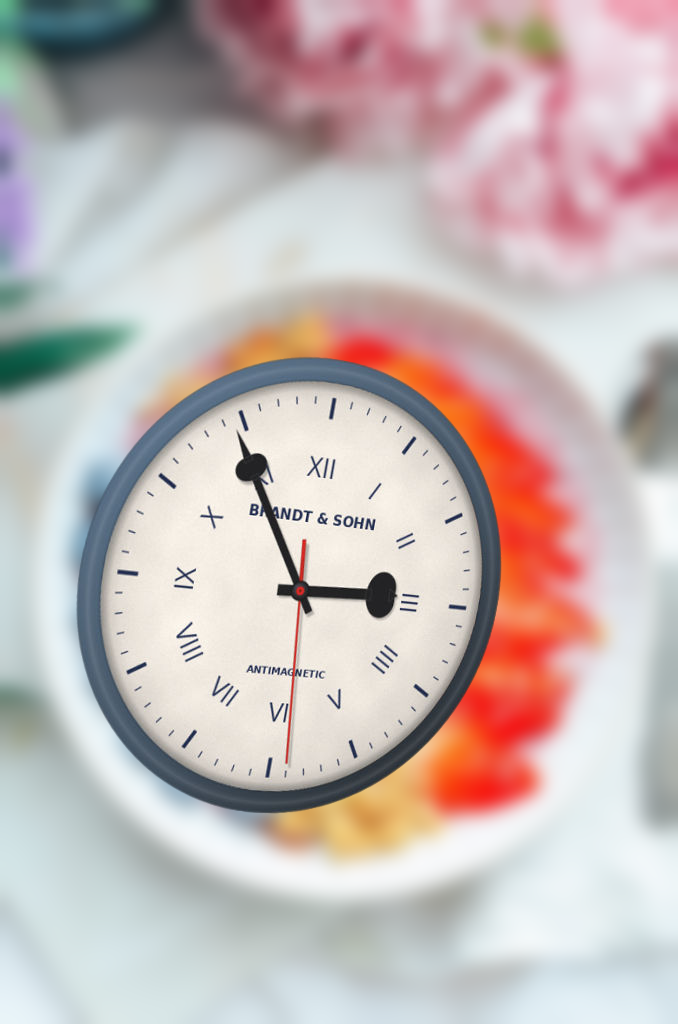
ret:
2,54,29
